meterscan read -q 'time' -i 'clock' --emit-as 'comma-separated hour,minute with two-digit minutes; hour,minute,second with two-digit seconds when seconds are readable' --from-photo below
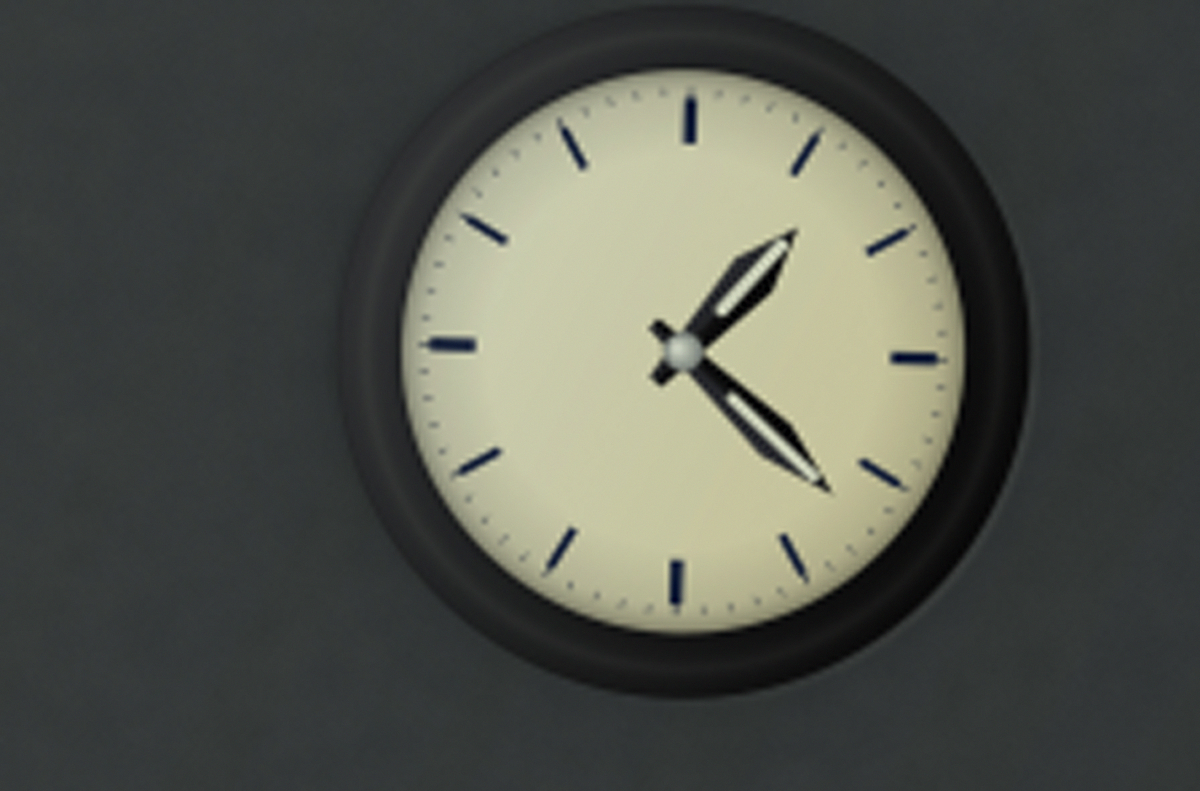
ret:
1,22
